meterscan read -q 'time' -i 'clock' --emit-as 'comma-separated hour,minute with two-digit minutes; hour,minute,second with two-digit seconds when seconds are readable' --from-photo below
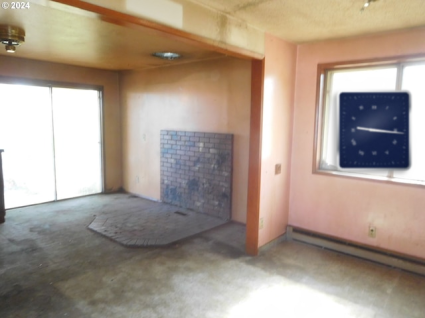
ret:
9,16
